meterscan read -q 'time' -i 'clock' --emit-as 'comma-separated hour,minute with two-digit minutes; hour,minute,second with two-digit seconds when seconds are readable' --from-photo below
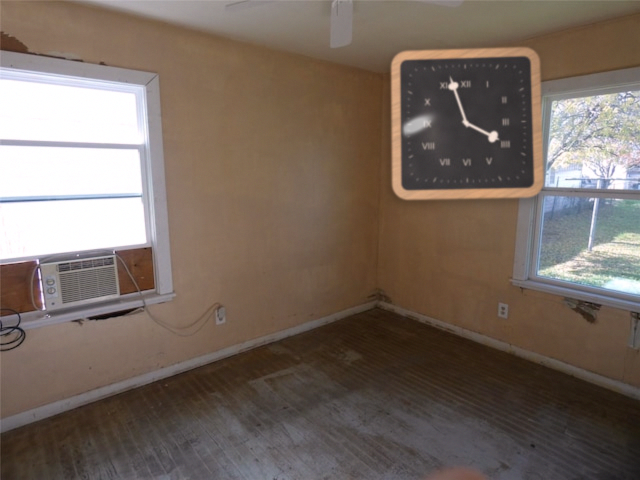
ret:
3,57
